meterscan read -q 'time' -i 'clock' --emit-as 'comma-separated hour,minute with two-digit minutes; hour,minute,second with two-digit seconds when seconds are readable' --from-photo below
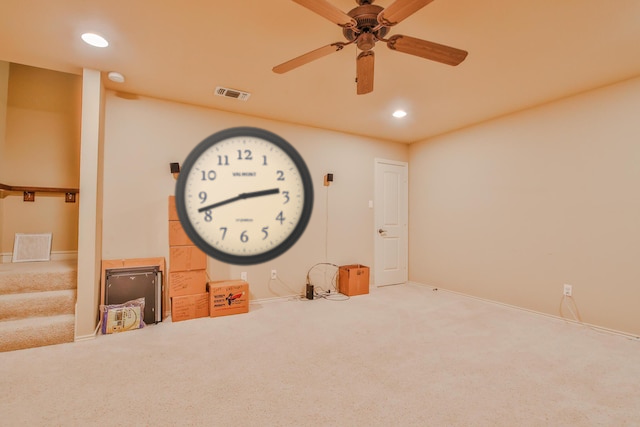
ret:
2,42
